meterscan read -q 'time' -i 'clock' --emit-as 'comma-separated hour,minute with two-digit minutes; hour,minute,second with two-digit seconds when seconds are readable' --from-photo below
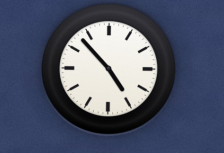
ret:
4,53
